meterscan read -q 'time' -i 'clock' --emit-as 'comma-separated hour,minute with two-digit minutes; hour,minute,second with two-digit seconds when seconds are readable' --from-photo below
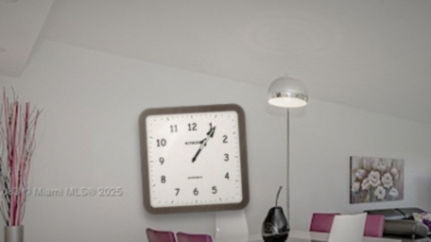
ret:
1,06
